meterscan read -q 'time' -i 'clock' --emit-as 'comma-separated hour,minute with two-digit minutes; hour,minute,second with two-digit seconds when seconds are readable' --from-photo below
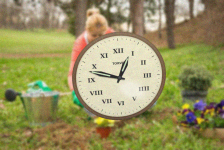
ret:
12,48
